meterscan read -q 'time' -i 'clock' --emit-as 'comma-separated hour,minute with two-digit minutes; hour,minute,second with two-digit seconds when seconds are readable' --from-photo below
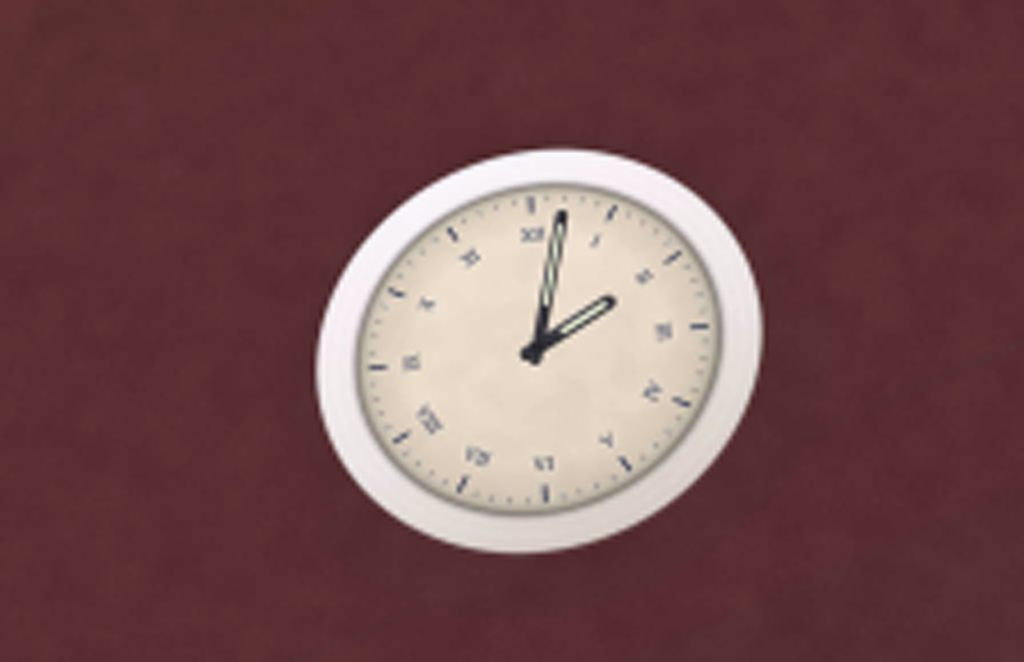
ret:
2,02
